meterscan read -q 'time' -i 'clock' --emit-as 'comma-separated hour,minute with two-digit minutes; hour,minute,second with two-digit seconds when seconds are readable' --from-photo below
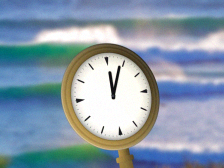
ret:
12,04
